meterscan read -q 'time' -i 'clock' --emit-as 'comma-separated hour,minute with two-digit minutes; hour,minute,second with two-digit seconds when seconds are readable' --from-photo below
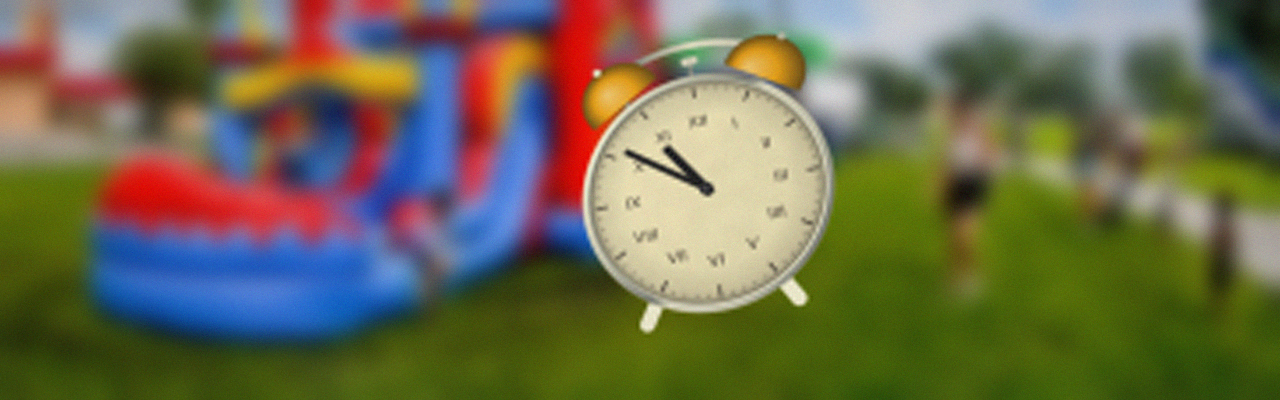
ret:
10,51
